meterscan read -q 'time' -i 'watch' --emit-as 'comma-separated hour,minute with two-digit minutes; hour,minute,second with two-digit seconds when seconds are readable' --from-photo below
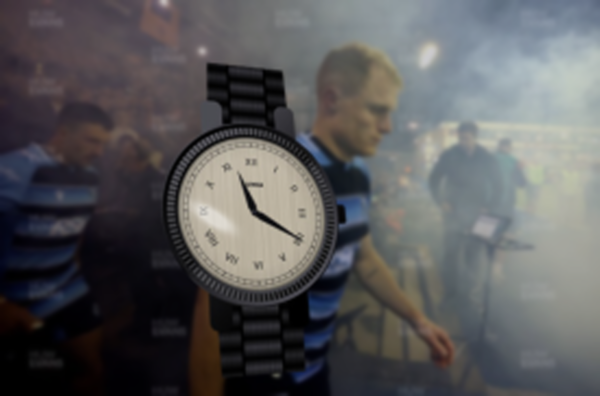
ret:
11,20
